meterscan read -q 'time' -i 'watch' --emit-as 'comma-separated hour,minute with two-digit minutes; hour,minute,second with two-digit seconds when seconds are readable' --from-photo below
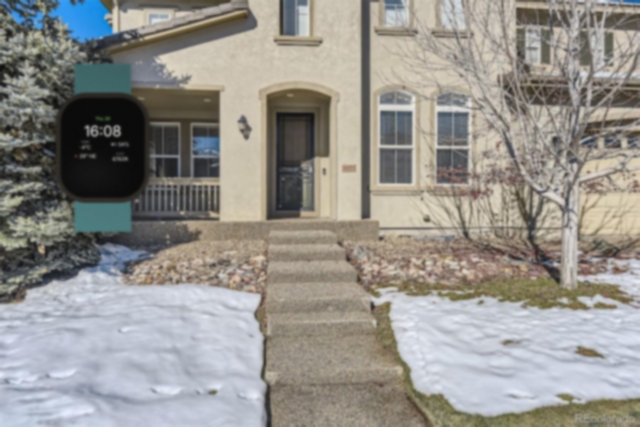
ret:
16,08
